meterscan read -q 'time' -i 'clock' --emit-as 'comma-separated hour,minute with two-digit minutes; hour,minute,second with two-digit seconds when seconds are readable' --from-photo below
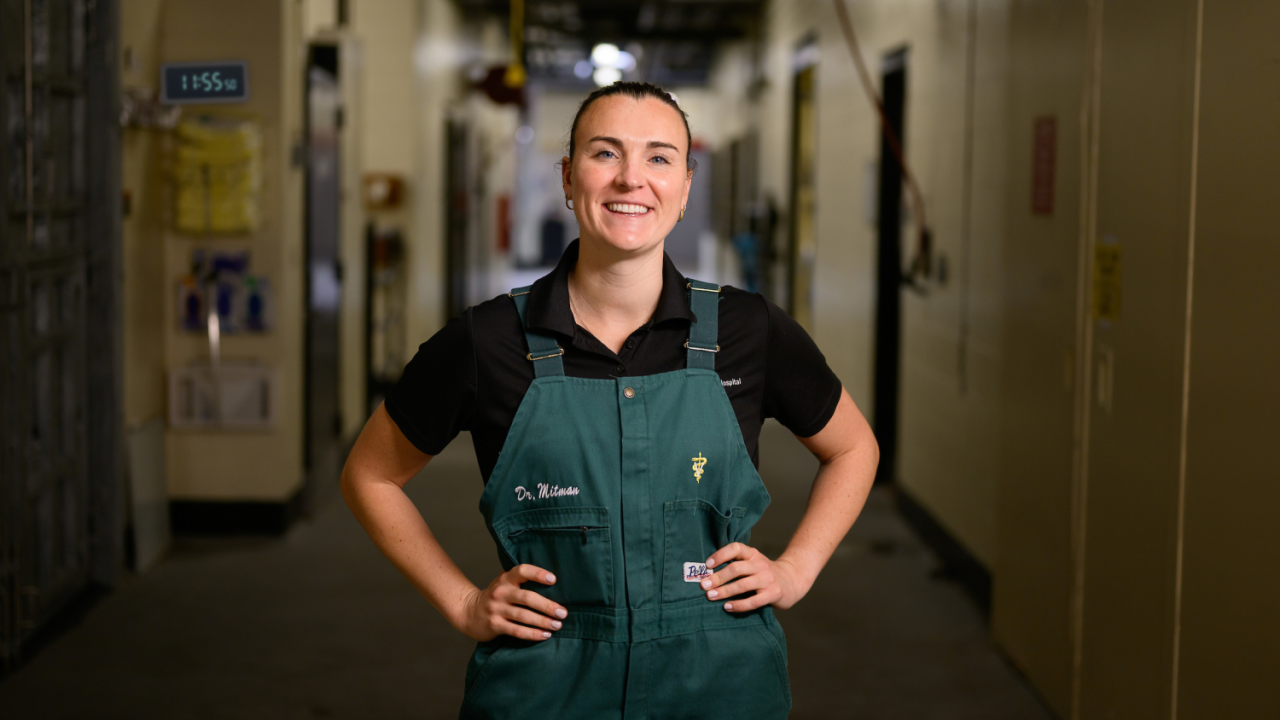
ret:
11,55
